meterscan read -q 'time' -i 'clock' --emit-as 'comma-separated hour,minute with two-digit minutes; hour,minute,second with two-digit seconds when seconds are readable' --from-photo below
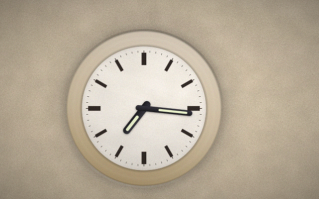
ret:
7,16
